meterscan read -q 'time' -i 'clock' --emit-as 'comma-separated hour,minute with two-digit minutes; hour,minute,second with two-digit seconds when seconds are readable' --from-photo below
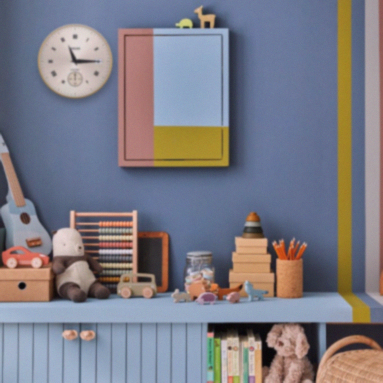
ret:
11,15
